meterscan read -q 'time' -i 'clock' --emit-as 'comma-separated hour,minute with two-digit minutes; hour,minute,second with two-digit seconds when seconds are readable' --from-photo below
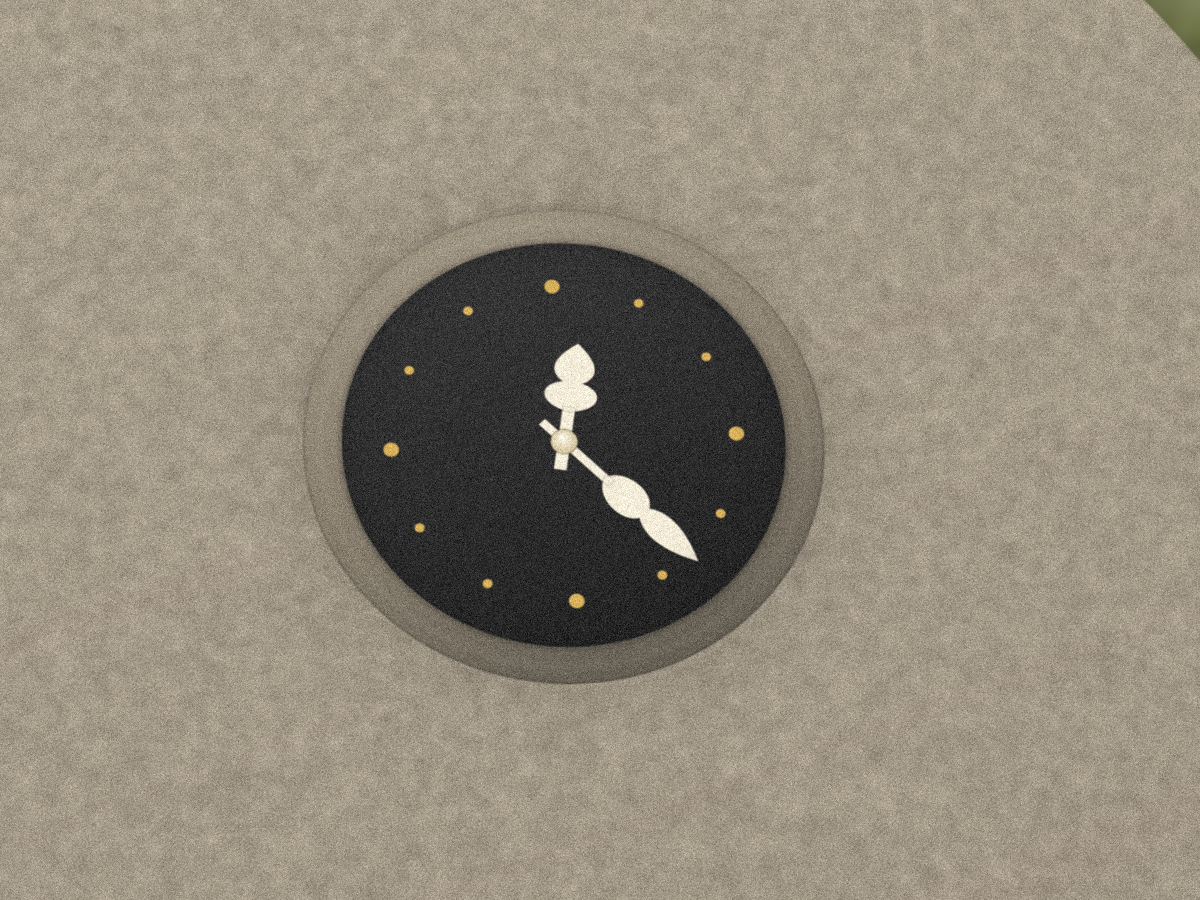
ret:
12,23
